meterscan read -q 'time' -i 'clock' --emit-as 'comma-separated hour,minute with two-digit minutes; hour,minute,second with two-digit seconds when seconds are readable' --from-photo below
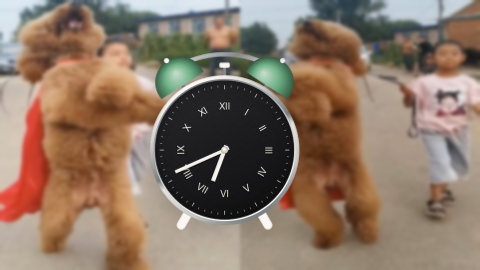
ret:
6,41
